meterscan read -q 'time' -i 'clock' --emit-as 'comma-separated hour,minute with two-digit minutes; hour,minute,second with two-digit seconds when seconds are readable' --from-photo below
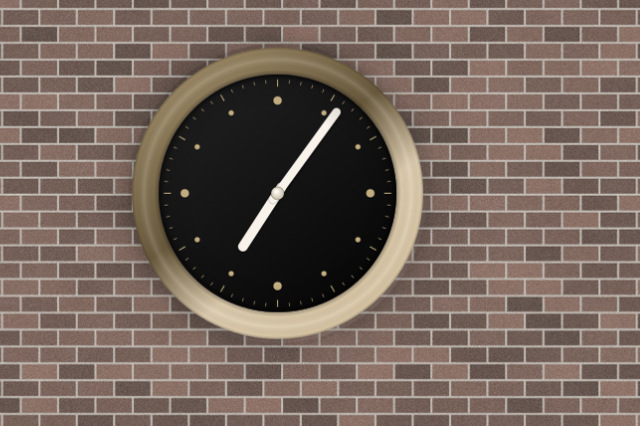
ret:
7,06
